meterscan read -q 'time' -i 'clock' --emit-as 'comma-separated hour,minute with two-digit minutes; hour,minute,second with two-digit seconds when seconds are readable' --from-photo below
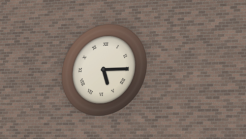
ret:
5,15
